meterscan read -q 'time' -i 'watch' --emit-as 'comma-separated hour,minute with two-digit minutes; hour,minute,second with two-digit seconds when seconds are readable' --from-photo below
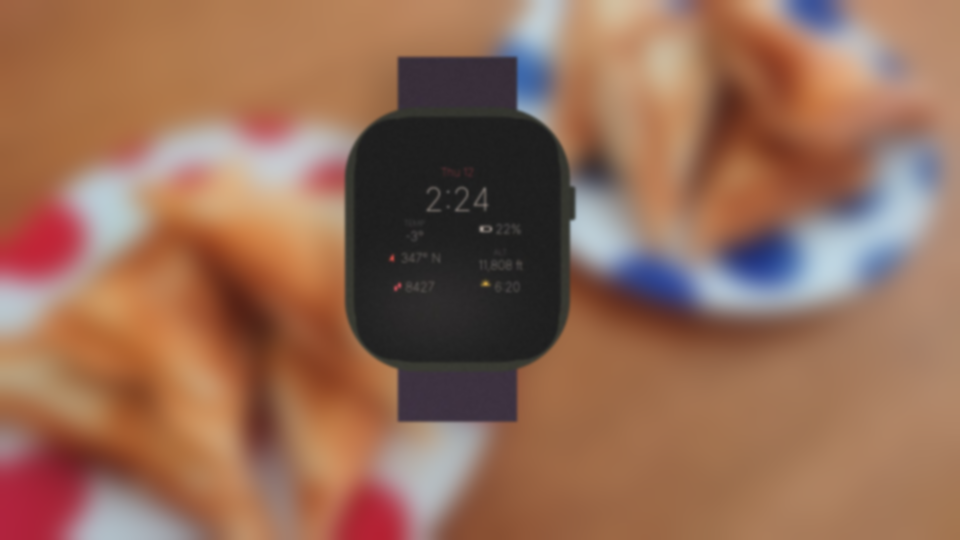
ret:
2,24
